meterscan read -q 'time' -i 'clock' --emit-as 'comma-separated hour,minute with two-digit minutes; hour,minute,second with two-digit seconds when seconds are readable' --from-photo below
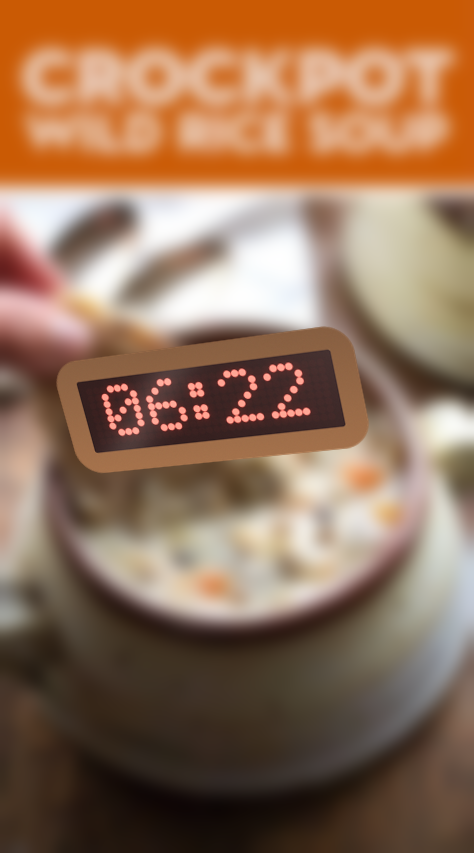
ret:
6,22
